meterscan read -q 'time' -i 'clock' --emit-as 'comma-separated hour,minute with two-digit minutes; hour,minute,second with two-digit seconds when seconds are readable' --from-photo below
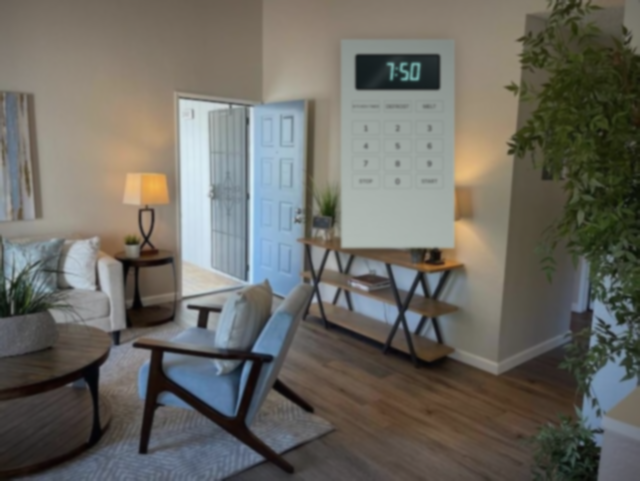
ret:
7,50
